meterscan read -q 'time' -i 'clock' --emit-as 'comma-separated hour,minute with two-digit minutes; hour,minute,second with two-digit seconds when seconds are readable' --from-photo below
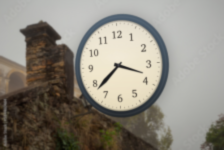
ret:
3,38
